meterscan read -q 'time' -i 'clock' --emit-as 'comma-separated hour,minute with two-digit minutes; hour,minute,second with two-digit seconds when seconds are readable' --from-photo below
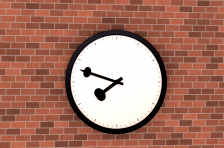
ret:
7,48
